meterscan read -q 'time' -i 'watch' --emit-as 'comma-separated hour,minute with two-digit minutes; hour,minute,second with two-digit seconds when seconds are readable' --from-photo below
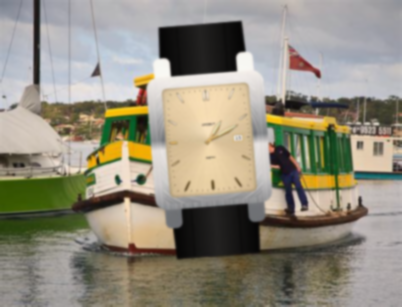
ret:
1,11
